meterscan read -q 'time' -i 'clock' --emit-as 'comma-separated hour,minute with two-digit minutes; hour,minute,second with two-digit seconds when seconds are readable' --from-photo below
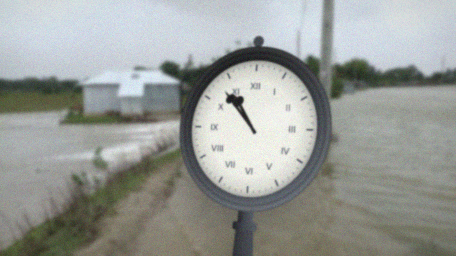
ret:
10,53
